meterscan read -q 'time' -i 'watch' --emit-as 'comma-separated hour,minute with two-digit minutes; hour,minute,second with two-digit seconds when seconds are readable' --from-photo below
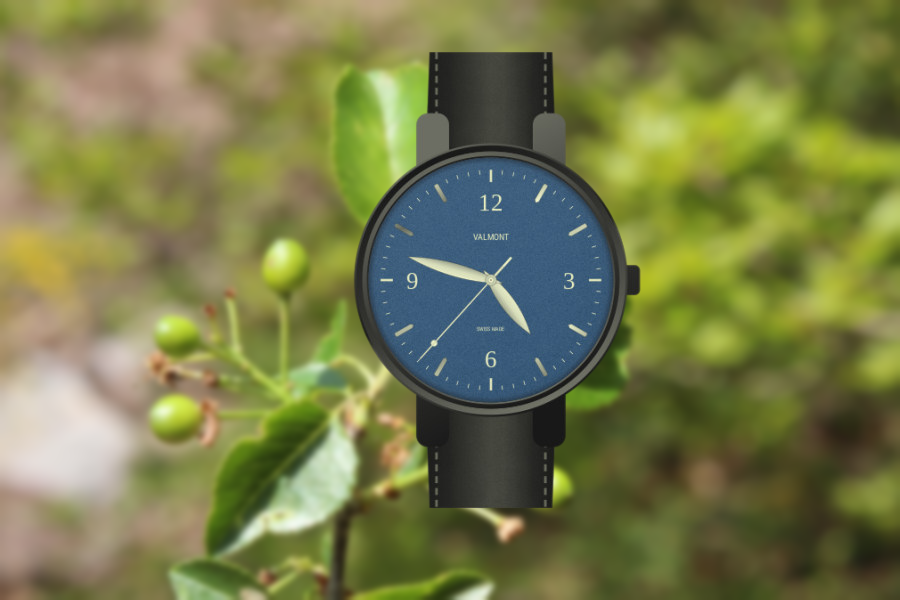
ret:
4,47,37
